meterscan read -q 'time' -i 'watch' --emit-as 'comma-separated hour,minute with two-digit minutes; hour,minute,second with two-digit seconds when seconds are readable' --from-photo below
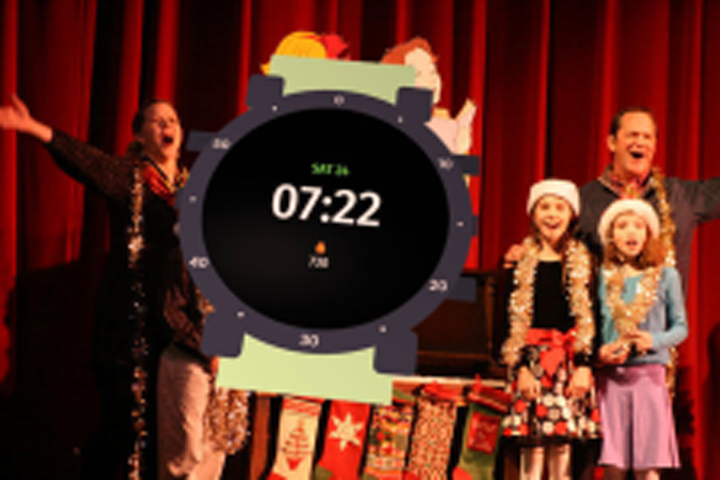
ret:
7,22
